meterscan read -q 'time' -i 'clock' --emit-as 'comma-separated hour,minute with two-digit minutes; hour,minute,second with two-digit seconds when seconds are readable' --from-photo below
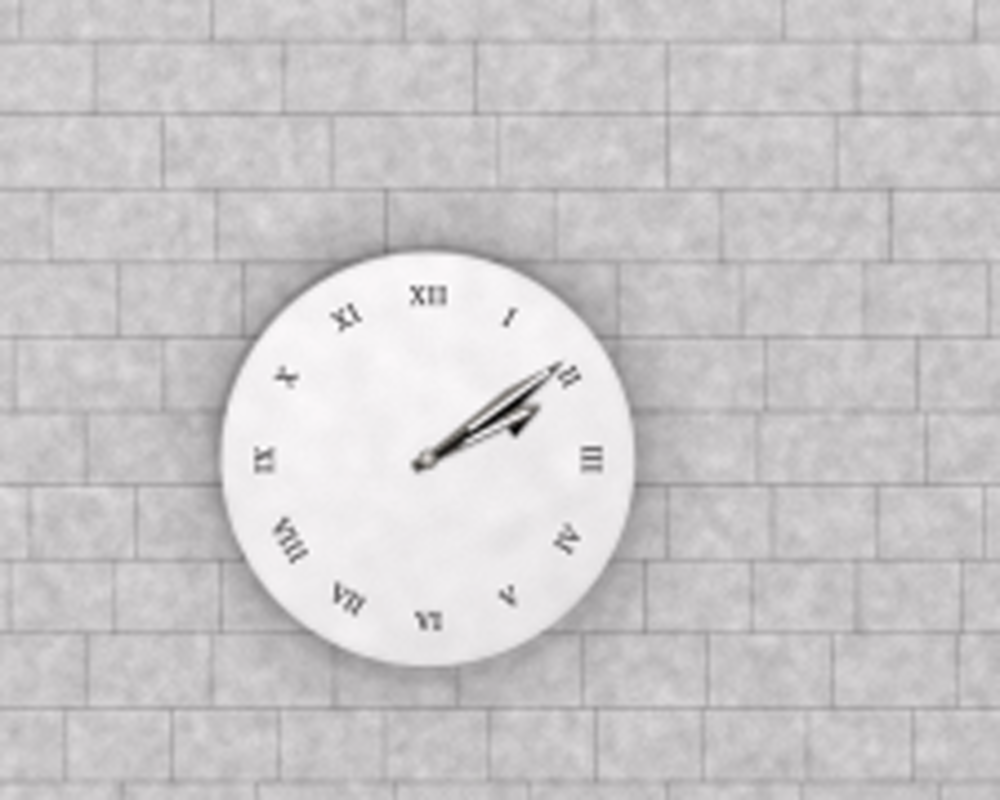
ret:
2,09
